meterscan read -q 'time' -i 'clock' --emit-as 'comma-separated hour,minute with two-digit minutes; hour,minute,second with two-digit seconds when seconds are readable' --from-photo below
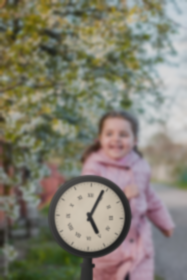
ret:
5,04
